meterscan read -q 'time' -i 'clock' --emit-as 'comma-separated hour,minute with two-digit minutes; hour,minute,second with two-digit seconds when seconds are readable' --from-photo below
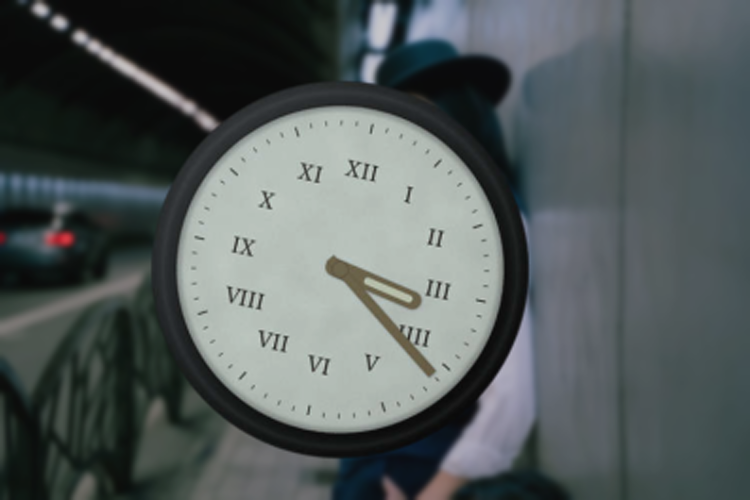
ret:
3,21
